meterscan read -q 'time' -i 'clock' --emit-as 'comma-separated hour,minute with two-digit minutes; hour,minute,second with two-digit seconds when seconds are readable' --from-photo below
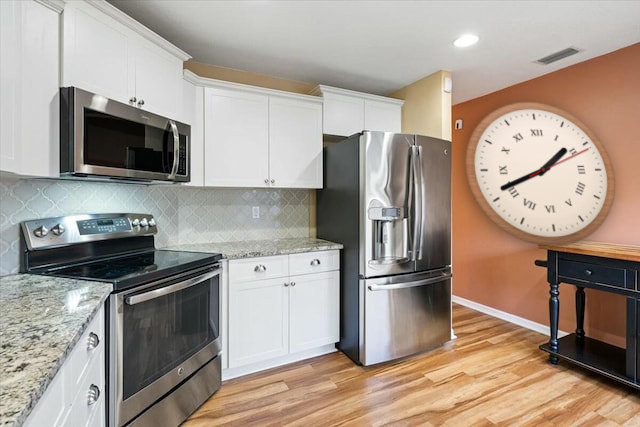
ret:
1,41,11
